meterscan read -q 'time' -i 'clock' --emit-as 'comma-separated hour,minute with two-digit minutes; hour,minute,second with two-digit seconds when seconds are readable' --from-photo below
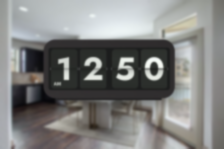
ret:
12,50
